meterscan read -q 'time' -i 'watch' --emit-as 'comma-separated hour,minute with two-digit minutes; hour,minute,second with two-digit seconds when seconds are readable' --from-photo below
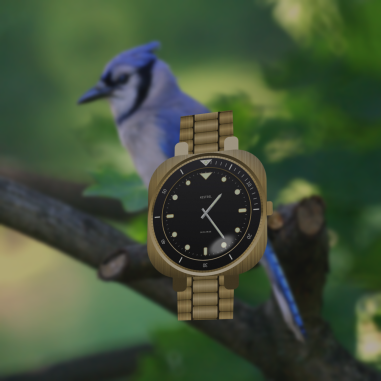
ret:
1,24
